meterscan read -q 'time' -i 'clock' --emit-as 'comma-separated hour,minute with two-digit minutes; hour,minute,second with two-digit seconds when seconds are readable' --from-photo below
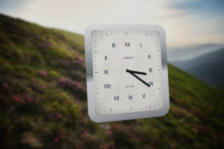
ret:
3,21
